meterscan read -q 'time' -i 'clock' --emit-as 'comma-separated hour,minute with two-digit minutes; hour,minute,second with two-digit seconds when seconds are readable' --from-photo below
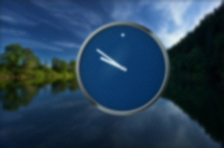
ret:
9,51
